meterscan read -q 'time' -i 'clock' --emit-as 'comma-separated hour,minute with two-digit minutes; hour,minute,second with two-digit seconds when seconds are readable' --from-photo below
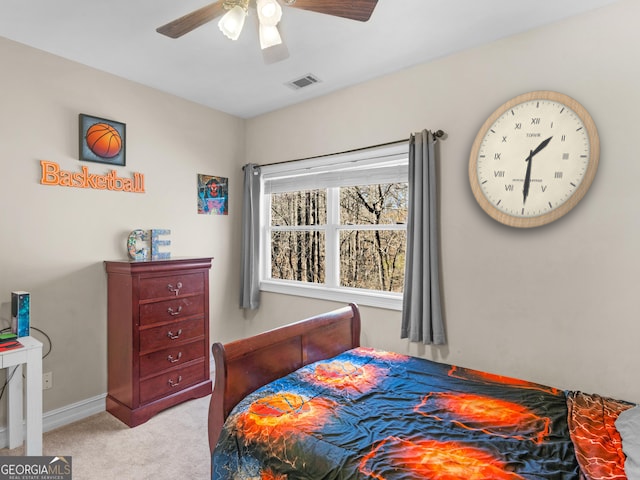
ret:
1,30
